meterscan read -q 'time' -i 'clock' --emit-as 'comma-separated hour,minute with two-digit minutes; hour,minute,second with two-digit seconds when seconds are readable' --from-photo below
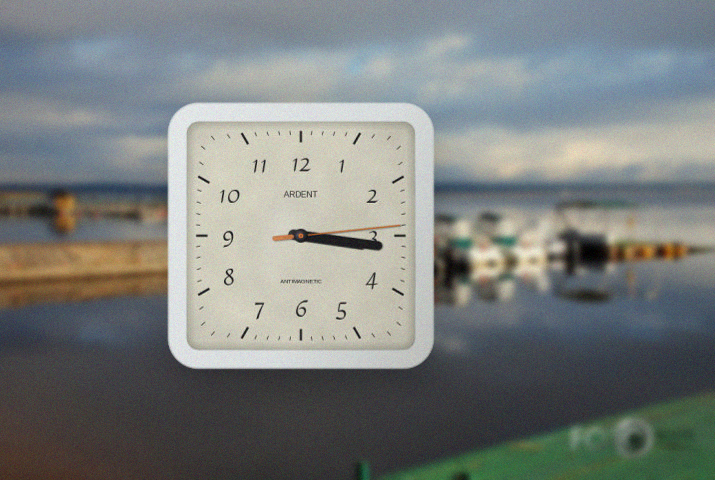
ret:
3,16,14
